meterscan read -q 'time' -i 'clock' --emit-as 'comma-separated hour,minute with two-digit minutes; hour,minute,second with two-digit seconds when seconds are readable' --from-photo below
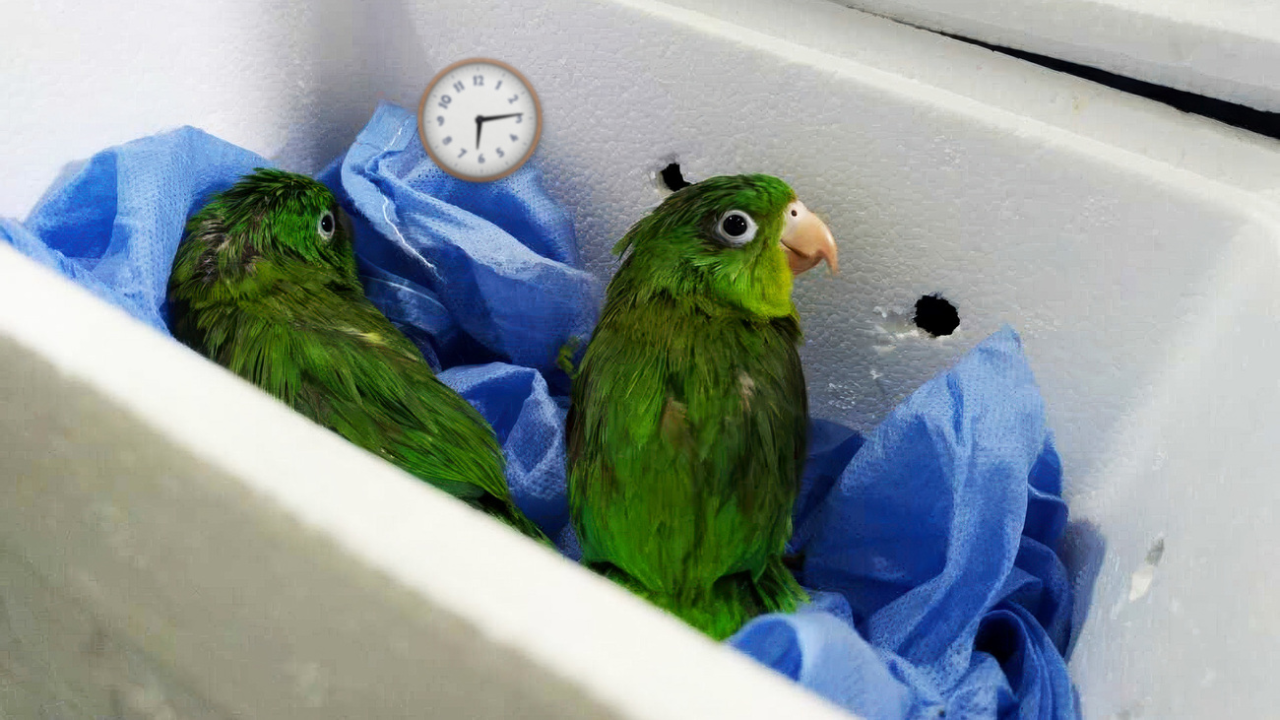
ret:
6,14
